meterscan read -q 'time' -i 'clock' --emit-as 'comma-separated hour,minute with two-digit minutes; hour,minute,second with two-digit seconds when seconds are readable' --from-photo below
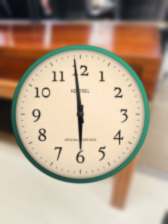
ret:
5,59
